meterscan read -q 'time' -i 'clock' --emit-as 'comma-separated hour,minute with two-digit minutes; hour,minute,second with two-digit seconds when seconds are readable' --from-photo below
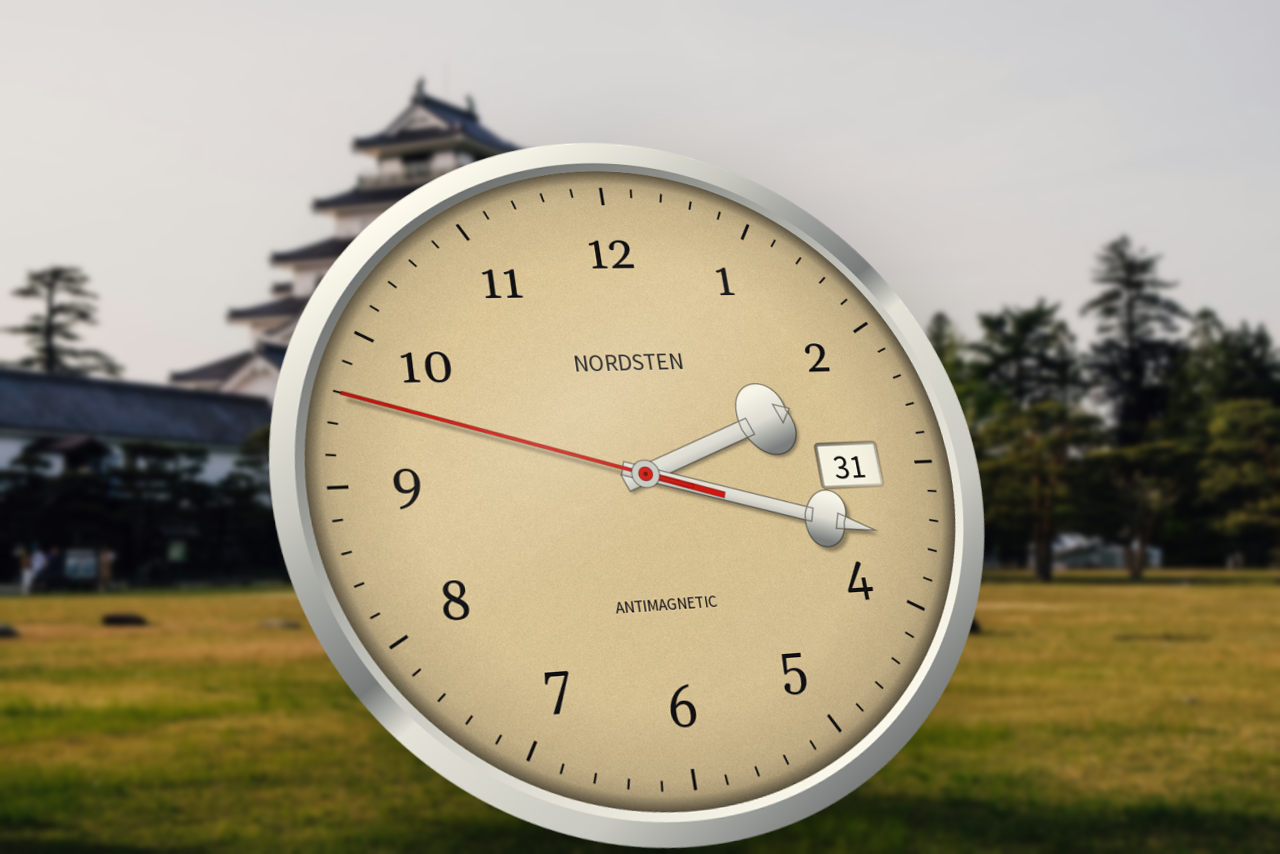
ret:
2,17,48
